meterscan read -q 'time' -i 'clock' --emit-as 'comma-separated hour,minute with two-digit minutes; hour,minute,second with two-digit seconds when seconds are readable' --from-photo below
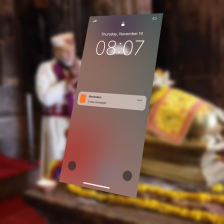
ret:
8,07
